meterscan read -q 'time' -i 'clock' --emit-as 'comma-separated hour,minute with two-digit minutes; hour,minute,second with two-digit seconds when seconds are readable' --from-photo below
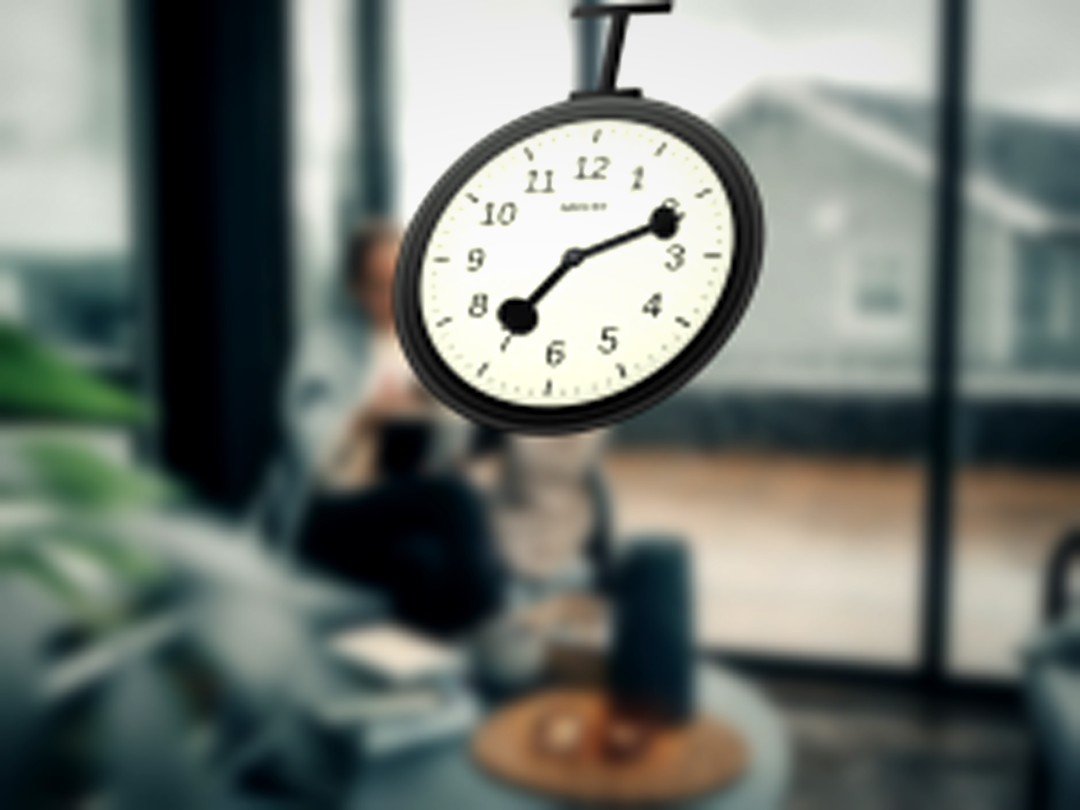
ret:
7,11
